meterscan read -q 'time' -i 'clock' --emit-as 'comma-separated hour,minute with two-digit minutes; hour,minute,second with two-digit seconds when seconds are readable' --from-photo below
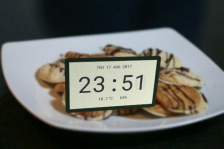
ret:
23,51
